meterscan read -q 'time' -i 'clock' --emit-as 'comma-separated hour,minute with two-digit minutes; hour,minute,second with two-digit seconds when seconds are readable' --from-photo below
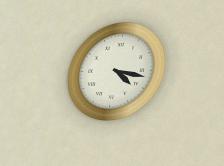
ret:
4,17
